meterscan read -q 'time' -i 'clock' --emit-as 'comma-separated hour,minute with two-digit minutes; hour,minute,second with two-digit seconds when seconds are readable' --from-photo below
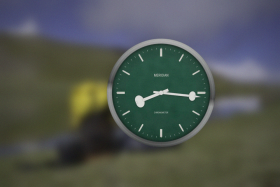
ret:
8,16
